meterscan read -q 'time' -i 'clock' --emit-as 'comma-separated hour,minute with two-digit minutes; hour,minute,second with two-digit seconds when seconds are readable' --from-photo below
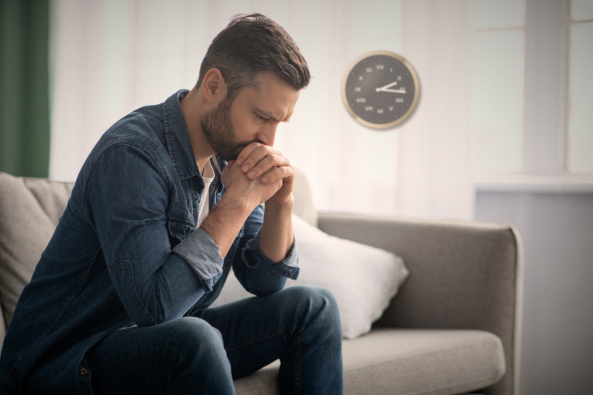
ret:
2,16
